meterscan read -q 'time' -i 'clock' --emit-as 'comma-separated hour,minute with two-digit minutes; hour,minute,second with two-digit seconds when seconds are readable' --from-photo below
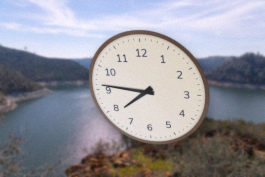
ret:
7,46
